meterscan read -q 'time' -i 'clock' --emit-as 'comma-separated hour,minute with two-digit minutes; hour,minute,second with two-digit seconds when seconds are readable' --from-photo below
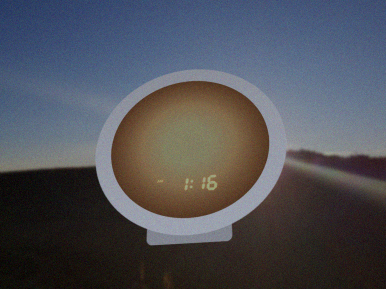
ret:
1,16
